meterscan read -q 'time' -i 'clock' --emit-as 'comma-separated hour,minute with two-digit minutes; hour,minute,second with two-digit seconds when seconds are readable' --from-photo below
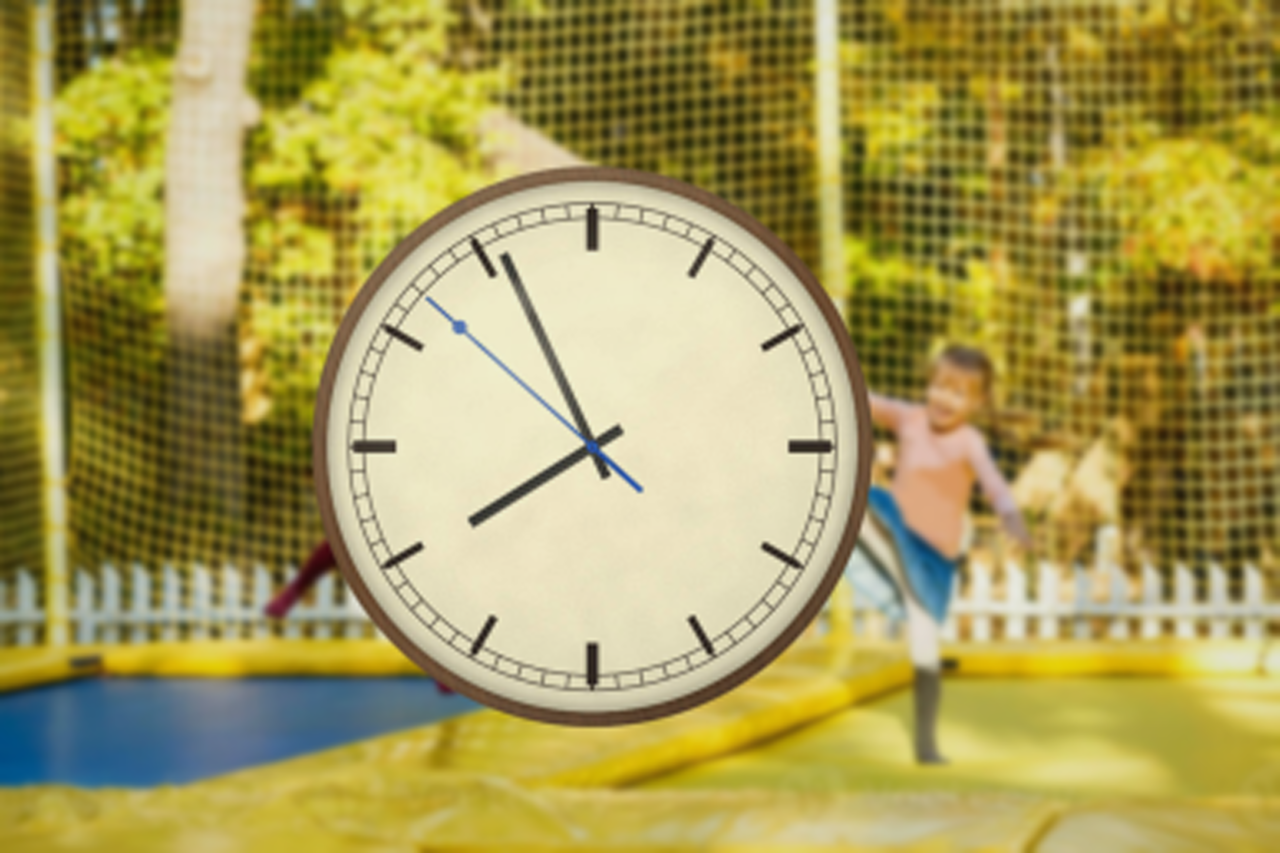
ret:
7,55,52
